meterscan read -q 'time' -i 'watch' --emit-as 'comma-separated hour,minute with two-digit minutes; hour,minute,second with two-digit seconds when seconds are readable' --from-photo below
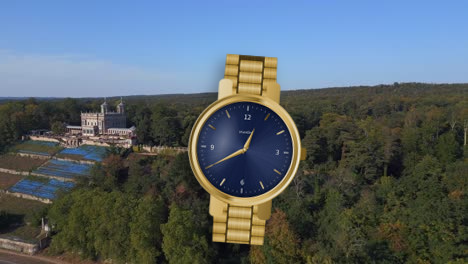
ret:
12,40
